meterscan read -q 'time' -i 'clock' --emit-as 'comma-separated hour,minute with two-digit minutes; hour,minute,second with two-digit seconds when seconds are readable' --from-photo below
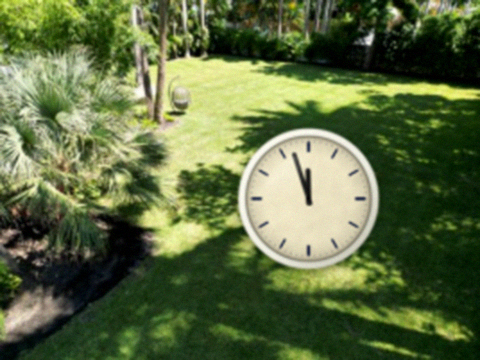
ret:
11,57
